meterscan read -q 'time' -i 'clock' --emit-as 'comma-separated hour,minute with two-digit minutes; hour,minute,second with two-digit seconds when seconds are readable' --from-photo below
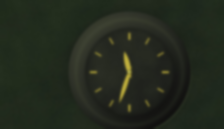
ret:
11,33
